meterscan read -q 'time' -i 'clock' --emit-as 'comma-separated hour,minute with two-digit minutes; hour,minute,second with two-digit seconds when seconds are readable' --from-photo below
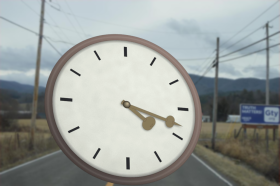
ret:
4,18
